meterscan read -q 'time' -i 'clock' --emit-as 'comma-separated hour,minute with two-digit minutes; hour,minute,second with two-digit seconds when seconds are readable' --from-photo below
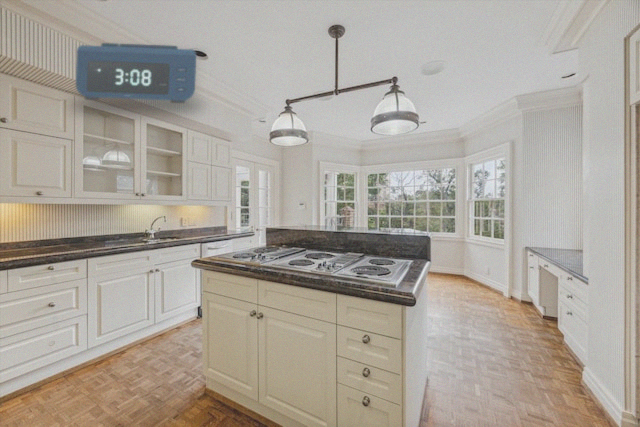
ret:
3,08
